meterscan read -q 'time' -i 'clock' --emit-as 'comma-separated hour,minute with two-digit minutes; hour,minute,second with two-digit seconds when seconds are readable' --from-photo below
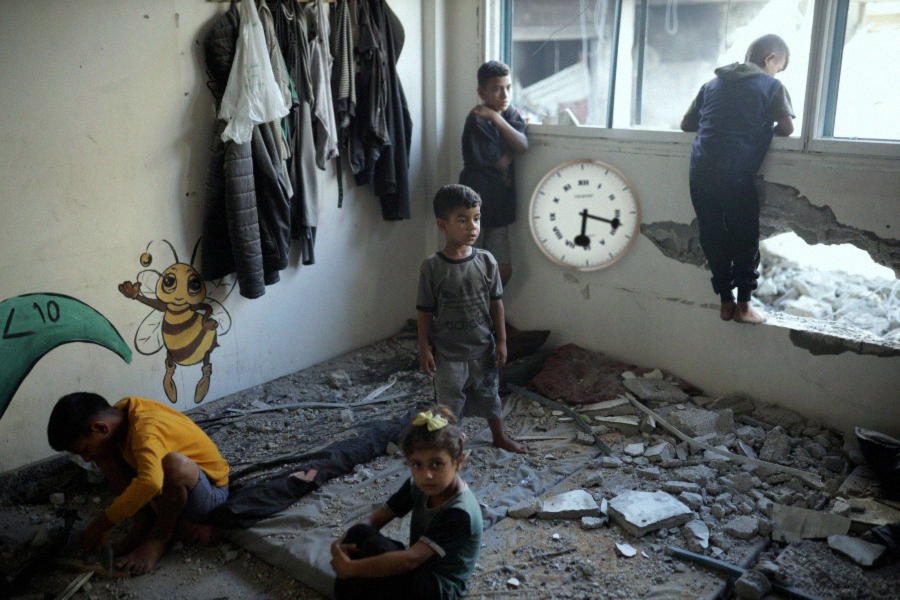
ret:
6,18
